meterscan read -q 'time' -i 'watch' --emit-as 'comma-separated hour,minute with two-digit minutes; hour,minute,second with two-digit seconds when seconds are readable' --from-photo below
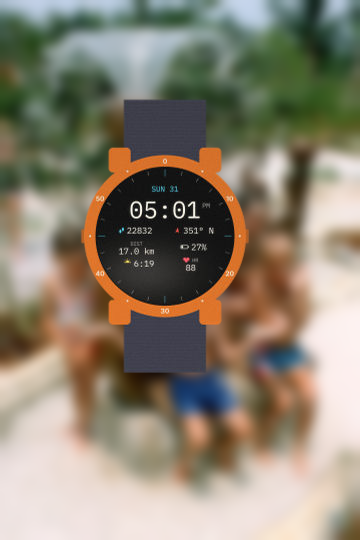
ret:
5,01
